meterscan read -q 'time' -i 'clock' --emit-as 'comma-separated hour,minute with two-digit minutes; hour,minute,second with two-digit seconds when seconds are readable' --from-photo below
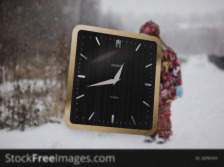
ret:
12,42
